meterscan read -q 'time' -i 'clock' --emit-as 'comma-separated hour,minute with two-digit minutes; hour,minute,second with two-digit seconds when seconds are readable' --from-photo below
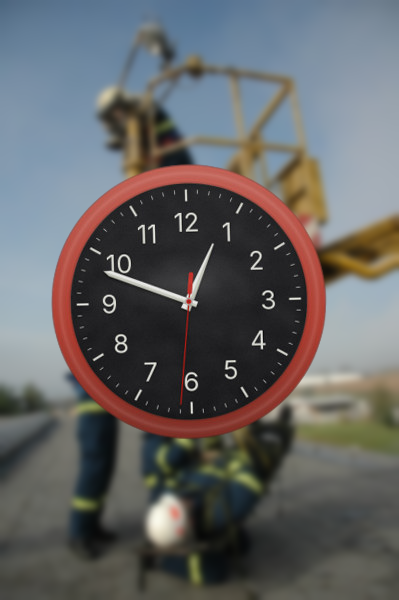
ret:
12,48,31
